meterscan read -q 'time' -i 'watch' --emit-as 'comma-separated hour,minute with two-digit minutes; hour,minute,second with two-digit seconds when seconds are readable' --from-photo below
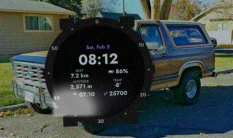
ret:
8,12
